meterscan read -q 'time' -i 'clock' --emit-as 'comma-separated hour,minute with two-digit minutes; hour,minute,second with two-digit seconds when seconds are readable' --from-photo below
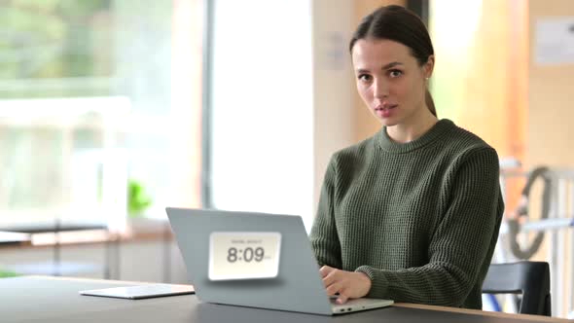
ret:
8,09
